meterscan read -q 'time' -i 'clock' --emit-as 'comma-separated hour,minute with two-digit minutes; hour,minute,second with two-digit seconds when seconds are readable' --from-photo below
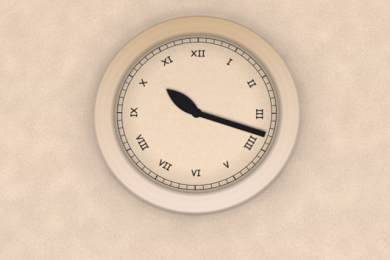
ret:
10,18
